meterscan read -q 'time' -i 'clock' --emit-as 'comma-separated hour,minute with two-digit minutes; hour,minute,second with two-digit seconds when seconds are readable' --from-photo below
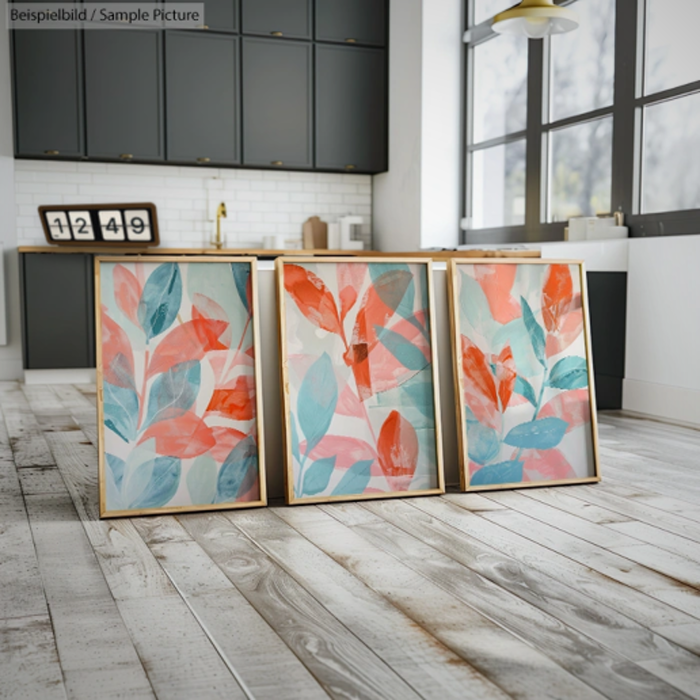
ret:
12,49
